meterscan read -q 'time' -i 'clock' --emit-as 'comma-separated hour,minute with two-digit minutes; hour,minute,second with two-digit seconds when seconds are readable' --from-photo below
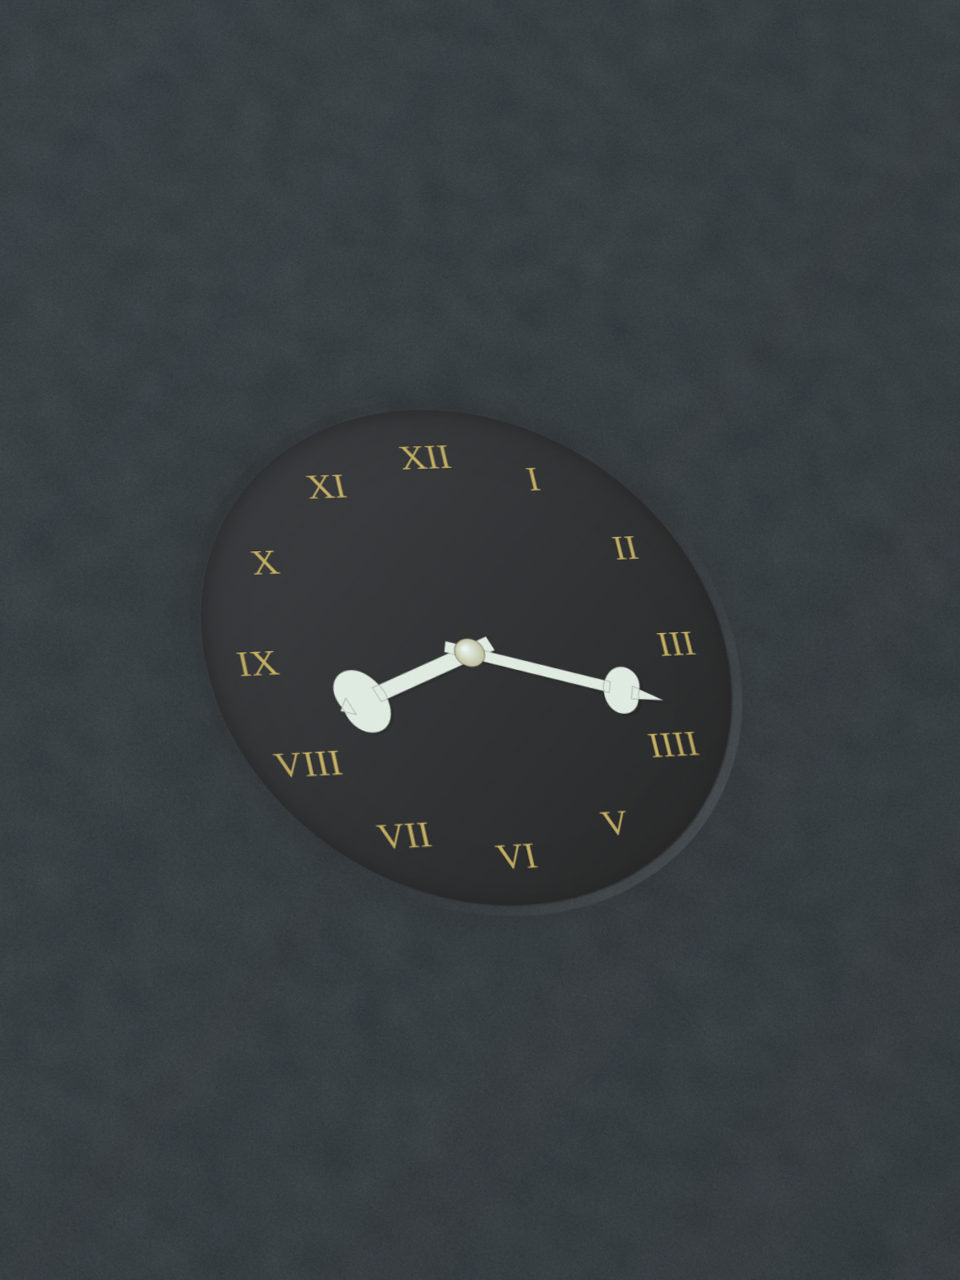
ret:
8,18
